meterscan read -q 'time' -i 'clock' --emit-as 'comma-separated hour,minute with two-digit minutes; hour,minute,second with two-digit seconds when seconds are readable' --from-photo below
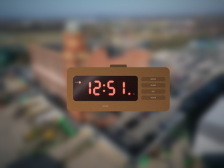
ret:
12,51
